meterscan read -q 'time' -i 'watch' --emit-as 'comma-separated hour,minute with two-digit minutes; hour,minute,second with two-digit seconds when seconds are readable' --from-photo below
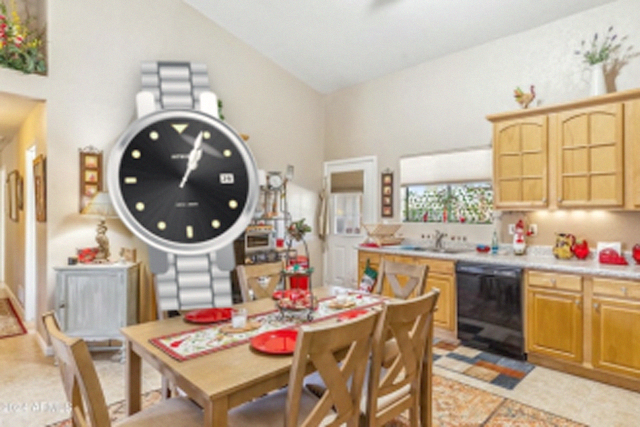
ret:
1,04
